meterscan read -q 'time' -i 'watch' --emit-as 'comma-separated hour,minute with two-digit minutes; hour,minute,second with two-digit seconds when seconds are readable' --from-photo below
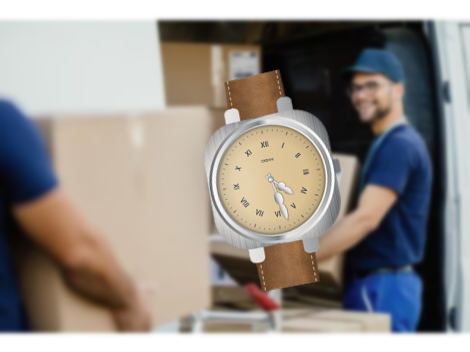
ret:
4,28
